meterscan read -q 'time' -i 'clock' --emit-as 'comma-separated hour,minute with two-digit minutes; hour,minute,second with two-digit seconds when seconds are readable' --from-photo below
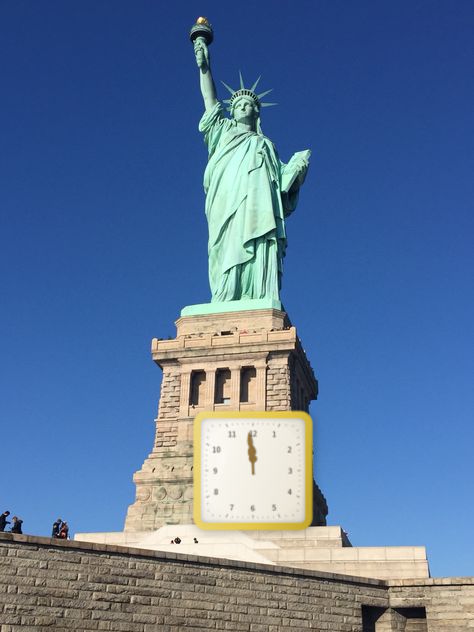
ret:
11,59
